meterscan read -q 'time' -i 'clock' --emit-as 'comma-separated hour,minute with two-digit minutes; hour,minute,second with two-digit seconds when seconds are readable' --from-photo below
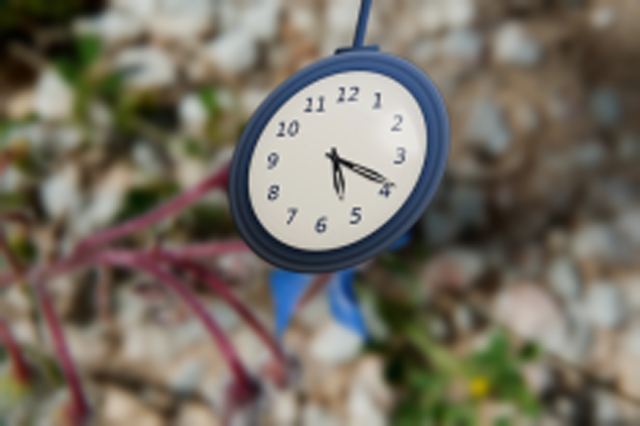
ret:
5,19
